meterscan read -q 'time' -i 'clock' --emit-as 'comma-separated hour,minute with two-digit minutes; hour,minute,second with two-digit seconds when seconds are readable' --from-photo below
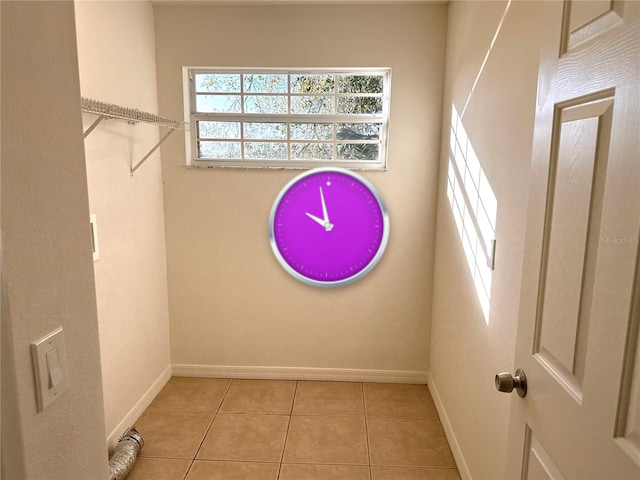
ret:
9,58
